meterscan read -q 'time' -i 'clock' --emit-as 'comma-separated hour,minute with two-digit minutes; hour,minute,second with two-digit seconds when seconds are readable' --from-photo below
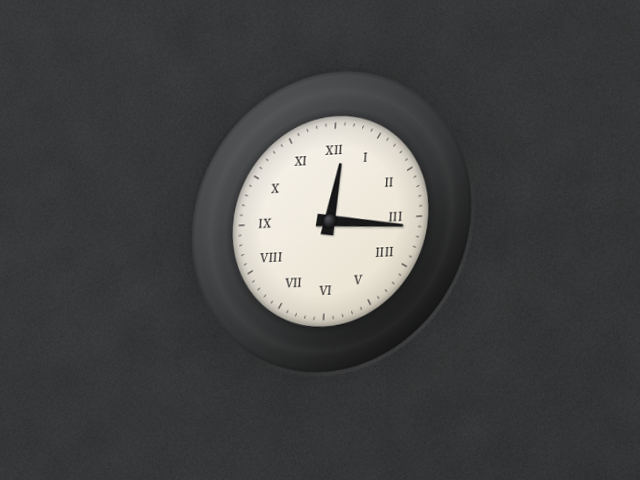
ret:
12,16
